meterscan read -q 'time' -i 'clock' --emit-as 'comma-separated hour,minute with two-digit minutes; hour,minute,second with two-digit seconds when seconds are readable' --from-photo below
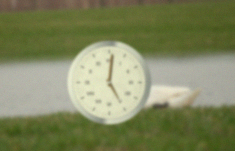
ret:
5,01
